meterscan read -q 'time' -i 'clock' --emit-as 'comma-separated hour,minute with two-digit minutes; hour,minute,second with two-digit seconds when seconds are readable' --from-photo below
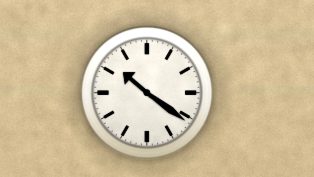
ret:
10,21
